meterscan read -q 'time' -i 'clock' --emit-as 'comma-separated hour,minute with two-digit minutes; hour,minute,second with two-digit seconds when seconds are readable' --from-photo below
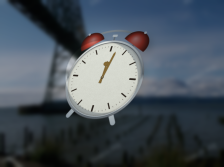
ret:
12,02
